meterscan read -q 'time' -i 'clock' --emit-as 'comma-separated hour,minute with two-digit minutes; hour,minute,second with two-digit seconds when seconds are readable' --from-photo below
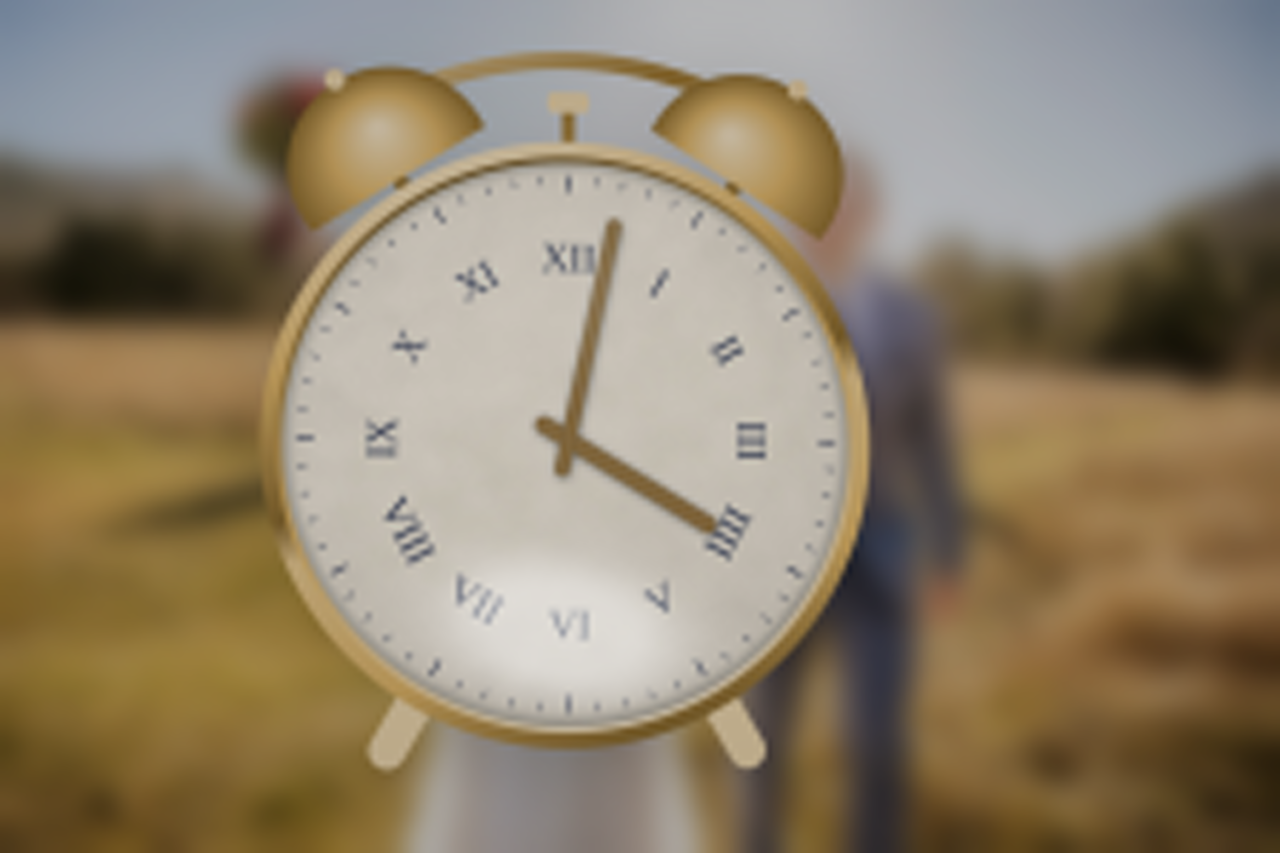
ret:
4,02
